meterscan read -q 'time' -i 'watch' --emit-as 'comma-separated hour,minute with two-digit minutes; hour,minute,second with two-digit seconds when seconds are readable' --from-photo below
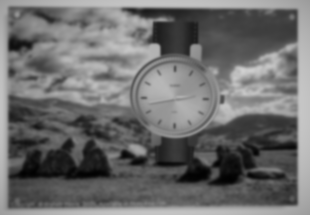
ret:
2,43
